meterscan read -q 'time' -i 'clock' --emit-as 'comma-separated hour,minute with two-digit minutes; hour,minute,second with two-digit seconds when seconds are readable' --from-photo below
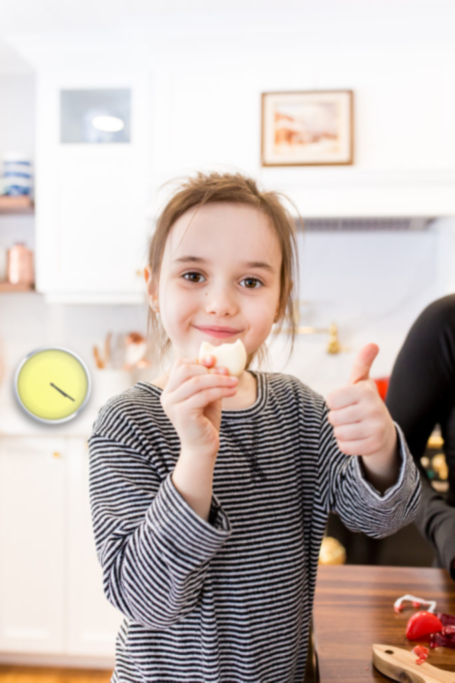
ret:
4,21
